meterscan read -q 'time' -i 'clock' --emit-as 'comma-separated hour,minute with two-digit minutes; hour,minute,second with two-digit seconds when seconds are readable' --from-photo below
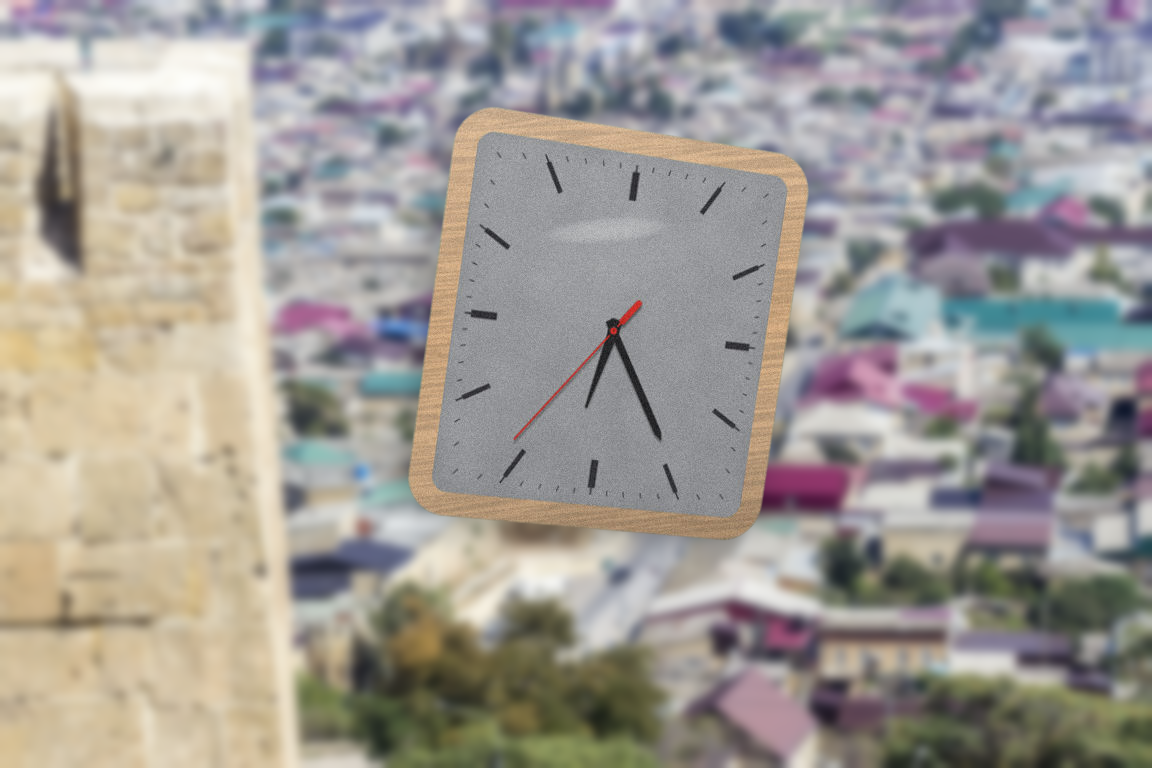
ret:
6,24,36
